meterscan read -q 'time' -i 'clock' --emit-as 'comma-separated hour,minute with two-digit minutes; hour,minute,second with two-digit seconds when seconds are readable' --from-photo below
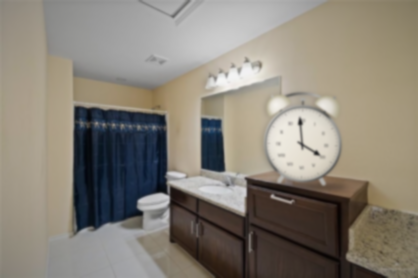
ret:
3,59
